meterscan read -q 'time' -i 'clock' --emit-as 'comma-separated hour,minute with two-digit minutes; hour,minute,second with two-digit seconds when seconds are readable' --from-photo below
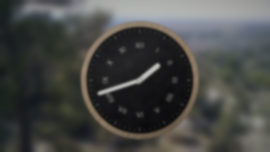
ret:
1,42
